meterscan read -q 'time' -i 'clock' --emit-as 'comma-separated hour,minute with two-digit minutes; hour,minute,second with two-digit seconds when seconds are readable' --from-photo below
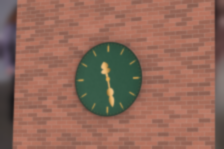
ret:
11,28
